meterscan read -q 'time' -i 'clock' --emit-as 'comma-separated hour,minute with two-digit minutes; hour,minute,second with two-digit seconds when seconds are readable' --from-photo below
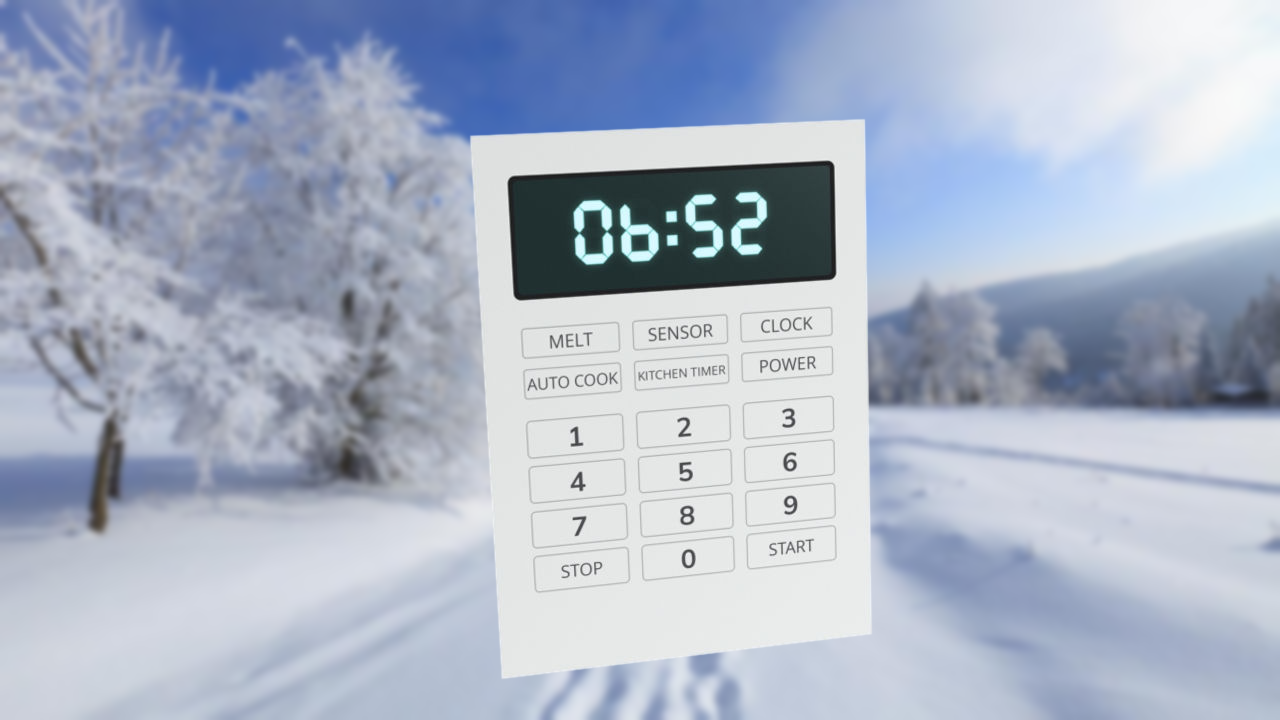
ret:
6,52
